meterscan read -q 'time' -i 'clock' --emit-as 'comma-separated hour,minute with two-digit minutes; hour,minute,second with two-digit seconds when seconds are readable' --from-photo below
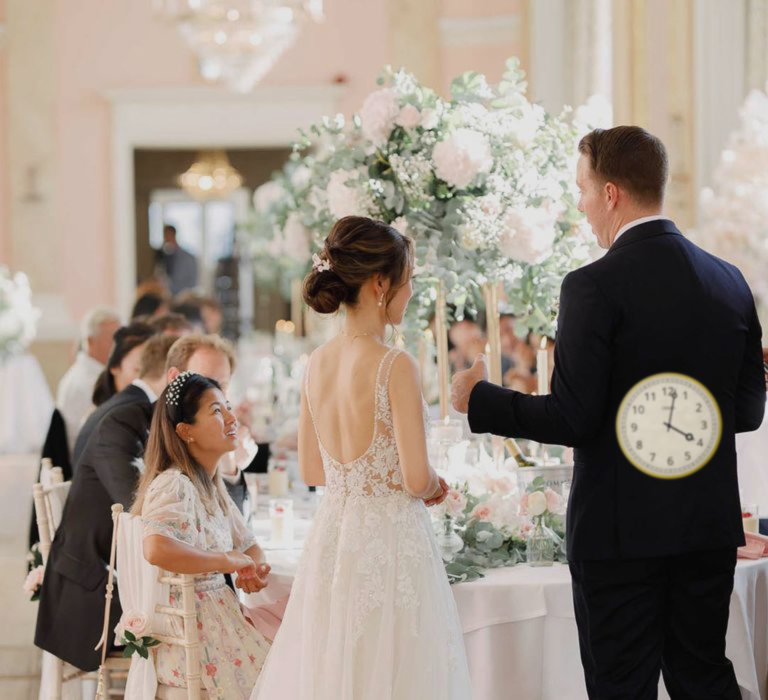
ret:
4,02
